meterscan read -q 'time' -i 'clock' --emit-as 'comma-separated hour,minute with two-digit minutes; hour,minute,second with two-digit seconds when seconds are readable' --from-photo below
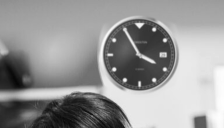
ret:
3,55
